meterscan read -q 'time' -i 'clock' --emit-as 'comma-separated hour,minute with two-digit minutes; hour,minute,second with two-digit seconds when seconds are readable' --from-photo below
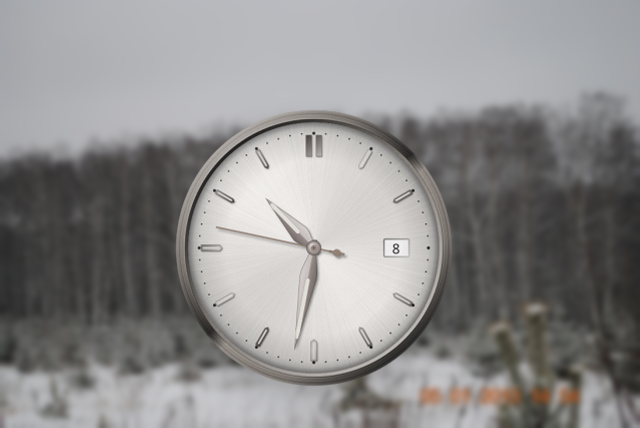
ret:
10,31,47
